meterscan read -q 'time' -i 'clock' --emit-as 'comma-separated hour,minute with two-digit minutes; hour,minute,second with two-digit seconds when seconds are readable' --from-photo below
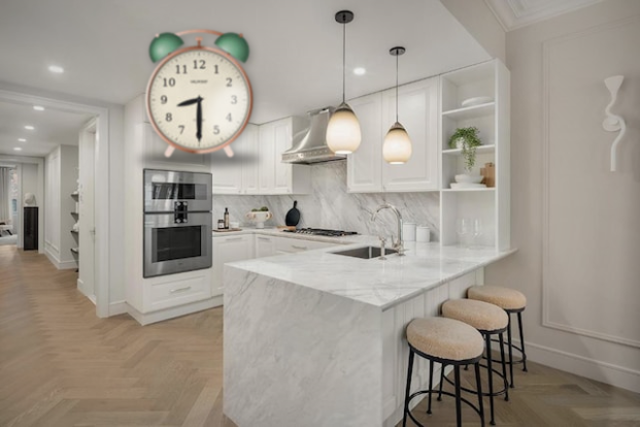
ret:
8,30
